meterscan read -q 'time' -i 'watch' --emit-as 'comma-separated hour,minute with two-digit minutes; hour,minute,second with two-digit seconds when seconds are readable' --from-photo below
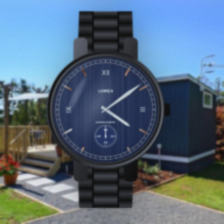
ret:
4,09
